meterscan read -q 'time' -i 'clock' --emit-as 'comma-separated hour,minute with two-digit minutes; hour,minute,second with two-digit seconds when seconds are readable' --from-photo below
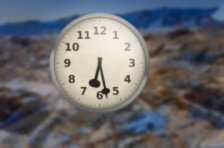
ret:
6,28
